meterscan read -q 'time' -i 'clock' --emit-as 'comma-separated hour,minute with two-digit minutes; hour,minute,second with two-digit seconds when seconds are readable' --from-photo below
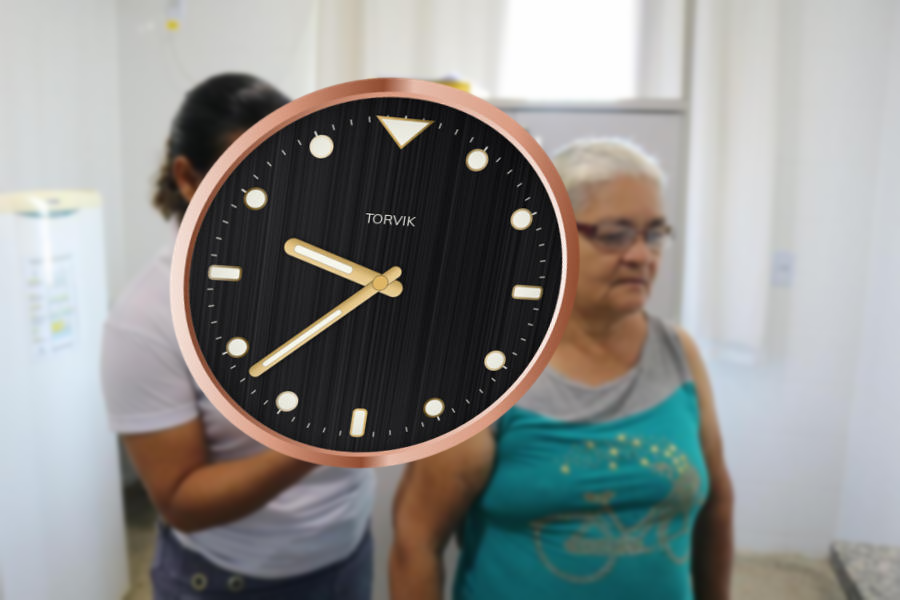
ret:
9,38
